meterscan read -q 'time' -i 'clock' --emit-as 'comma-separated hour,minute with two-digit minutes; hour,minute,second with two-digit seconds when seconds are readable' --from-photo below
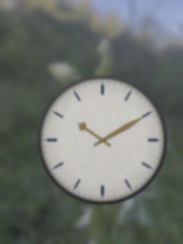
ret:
10,10
